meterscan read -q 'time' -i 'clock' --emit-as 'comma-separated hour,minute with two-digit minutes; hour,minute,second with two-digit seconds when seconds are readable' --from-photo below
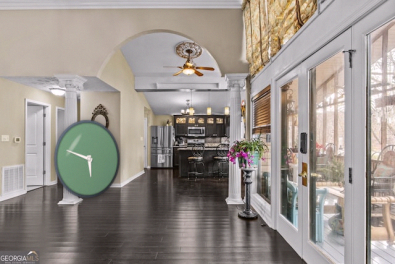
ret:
5,48
